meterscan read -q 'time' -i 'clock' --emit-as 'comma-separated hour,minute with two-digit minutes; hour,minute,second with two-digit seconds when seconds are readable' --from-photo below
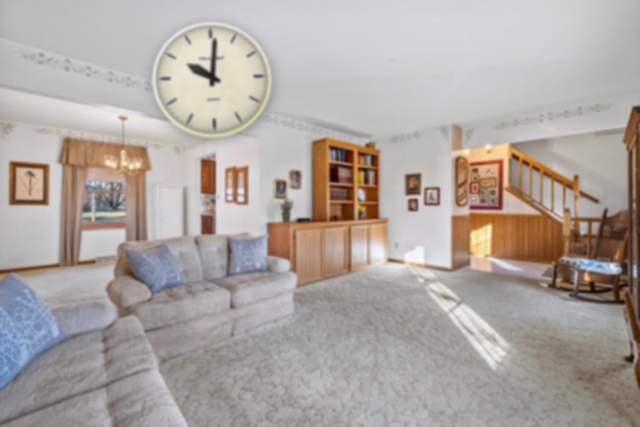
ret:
10,01
